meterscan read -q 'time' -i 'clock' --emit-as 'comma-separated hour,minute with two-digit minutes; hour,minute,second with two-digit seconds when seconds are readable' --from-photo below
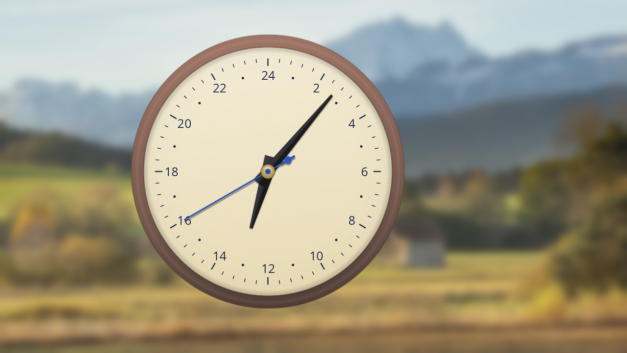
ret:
13,06,40
